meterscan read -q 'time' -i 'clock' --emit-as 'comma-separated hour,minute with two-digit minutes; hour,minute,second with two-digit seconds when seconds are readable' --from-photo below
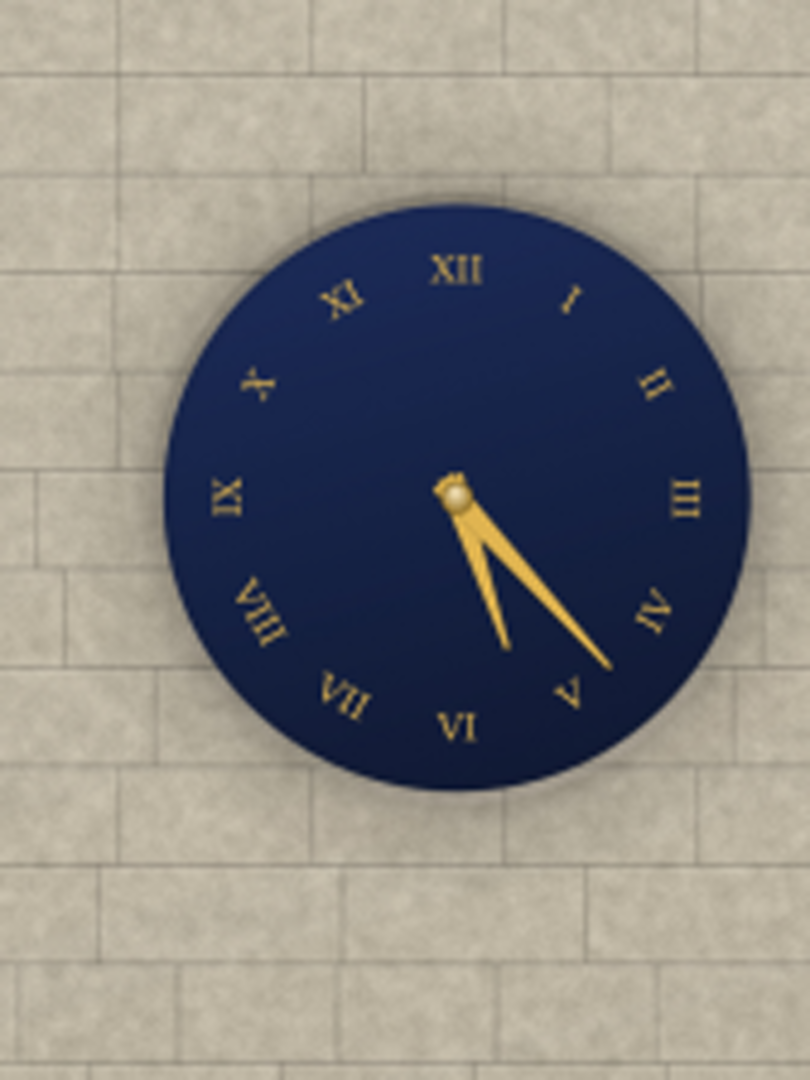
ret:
5,23
